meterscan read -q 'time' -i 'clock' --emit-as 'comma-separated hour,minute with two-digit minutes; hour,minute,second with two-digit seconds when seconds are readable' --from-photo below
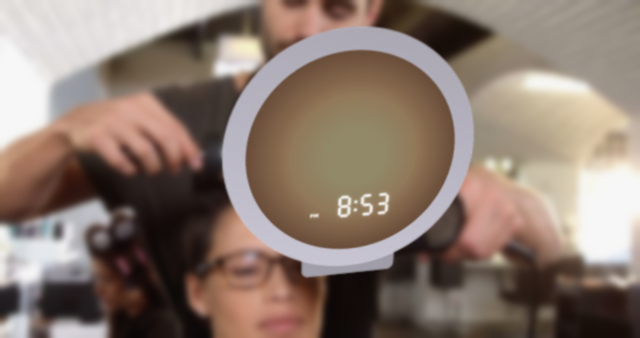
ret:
8,53
